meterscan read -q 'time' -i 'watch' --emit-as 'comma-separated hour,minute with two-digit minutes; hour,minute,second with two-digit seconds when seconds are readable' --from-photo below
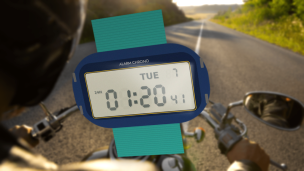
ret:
1,20,41
